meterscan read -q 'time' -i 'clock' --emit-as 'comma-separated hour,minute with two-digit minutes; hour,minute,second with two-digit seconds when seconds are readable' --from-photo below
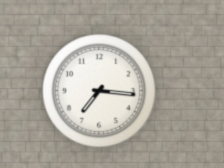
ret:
7,16
